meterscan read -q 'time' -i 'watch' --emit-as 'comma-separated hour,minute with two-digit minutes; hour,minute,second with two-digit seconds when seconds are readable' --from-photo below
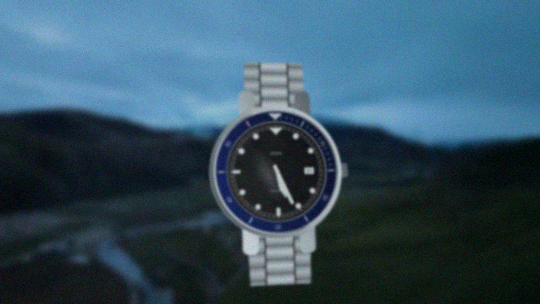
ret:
5,26
